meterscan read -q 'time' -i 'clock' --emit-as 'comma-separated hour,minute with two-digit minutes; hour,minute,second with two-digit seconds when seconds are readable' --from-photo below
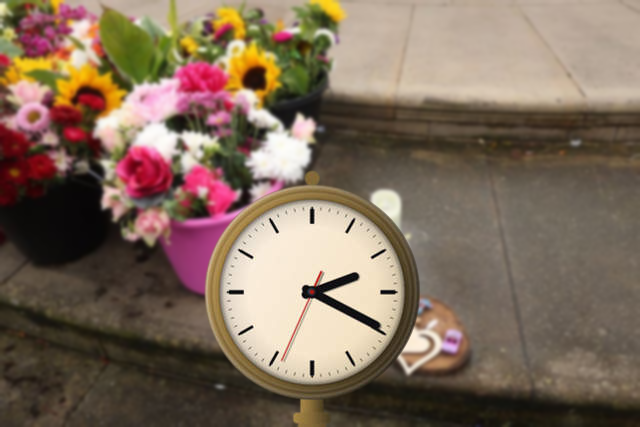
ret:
2,19,34
